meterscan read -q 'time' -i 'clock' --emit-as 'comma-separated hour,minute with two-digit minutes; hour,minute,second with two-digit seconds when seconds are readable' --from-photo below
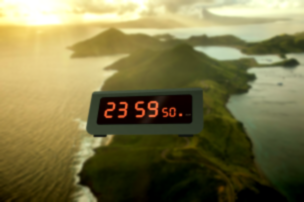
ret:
23,59,50
